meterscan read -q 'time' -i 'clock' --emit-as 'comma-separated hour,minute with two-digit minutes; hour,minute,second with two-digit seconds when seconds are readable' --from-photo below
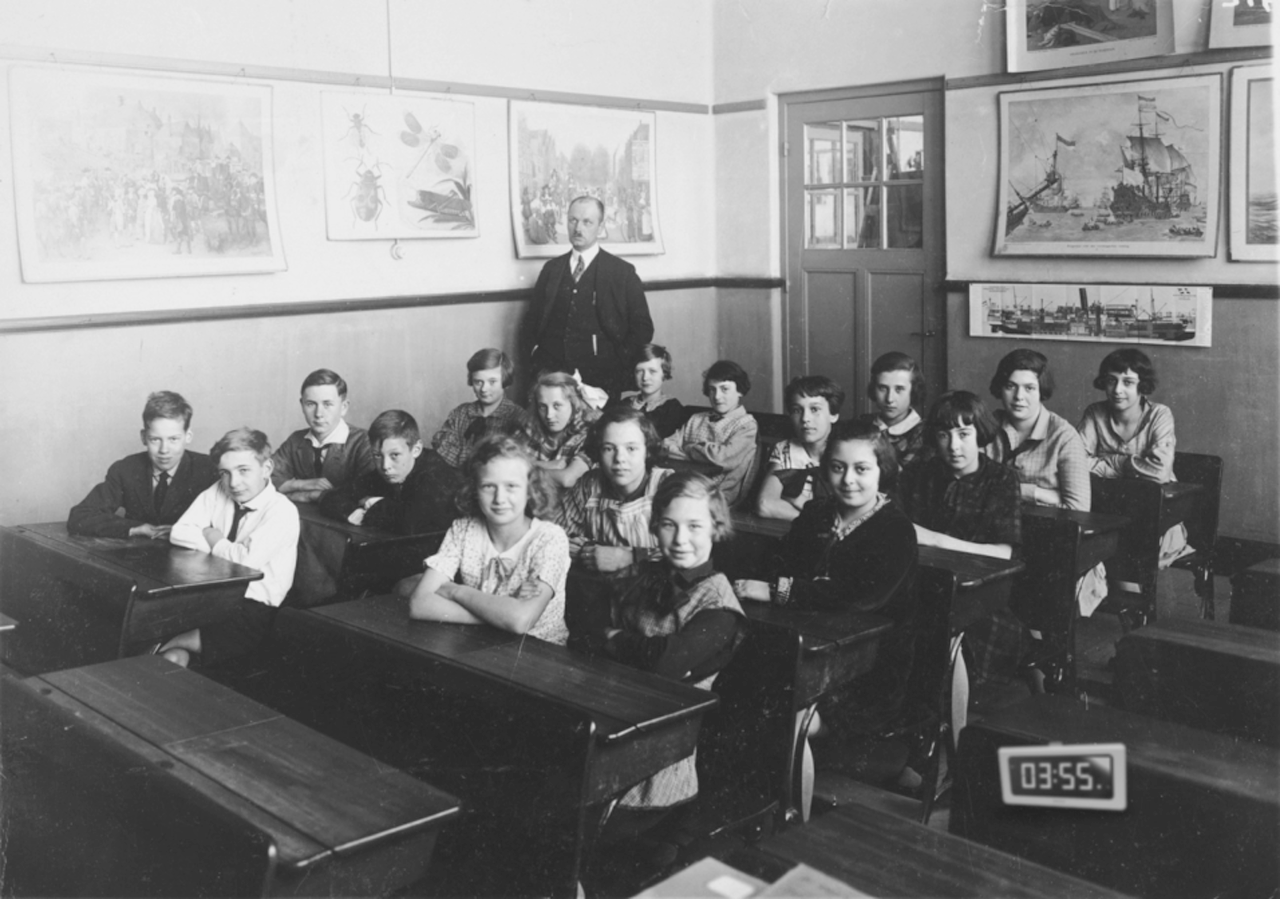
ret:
3,55
